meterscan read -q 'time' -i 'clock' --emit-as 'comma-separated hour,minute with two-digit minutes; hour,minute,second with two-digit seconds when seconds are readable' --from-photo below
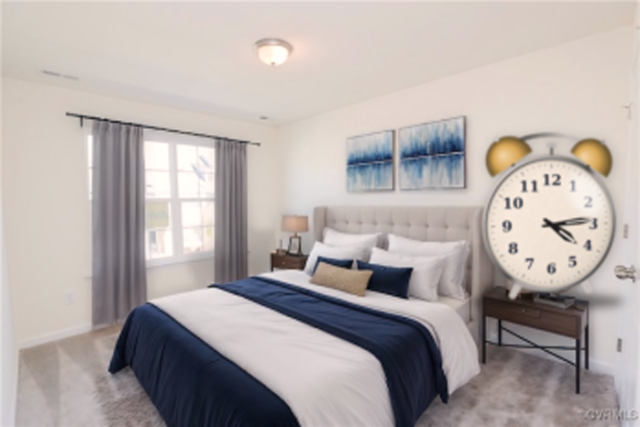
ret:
4,14
